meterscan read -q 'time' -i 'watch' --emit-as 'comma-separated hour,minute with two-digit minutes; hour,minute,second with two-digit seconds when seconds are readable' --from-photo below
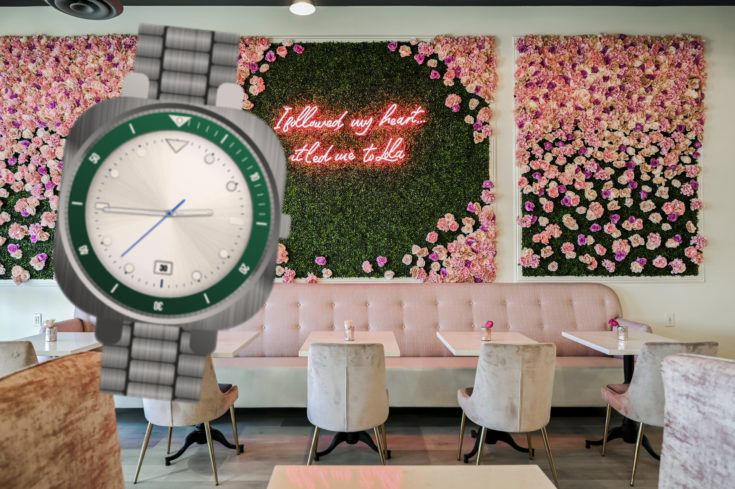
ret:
2,44,37
